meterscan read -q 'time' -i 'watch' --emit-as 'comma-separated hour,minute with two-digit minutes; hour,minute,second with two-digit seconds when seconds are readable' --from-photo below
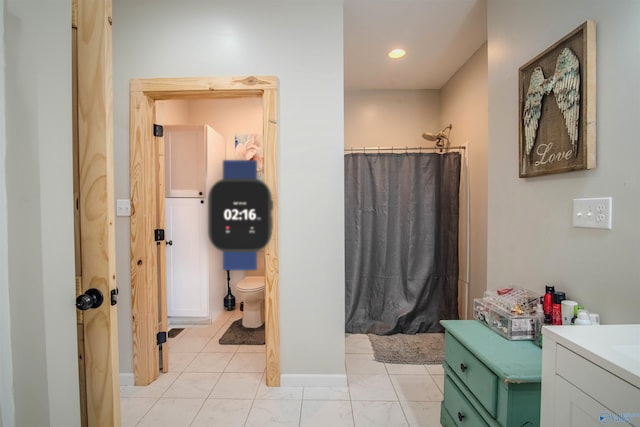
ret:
2,16
